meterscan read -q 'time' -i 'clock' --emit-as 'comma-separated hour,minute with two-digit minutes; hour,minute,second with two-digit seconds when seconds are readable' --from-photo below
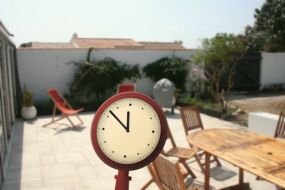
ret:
11,52
